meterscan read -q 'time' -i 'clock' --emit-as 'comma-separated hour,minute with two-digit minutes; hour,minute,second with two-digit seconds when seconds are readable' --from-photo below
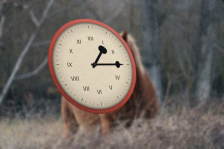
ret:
1,15
